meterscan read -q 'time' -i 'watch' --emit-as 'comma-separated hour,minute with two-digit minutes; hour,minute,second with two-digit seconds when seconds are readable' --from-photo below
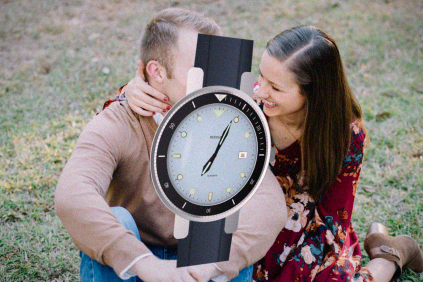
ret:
7,04
